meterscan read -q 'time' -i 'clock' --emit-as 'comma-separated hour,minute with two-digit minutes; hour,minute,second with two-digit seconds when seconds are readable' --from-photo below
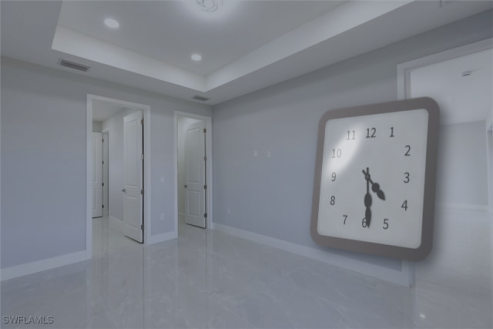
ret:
4,29
